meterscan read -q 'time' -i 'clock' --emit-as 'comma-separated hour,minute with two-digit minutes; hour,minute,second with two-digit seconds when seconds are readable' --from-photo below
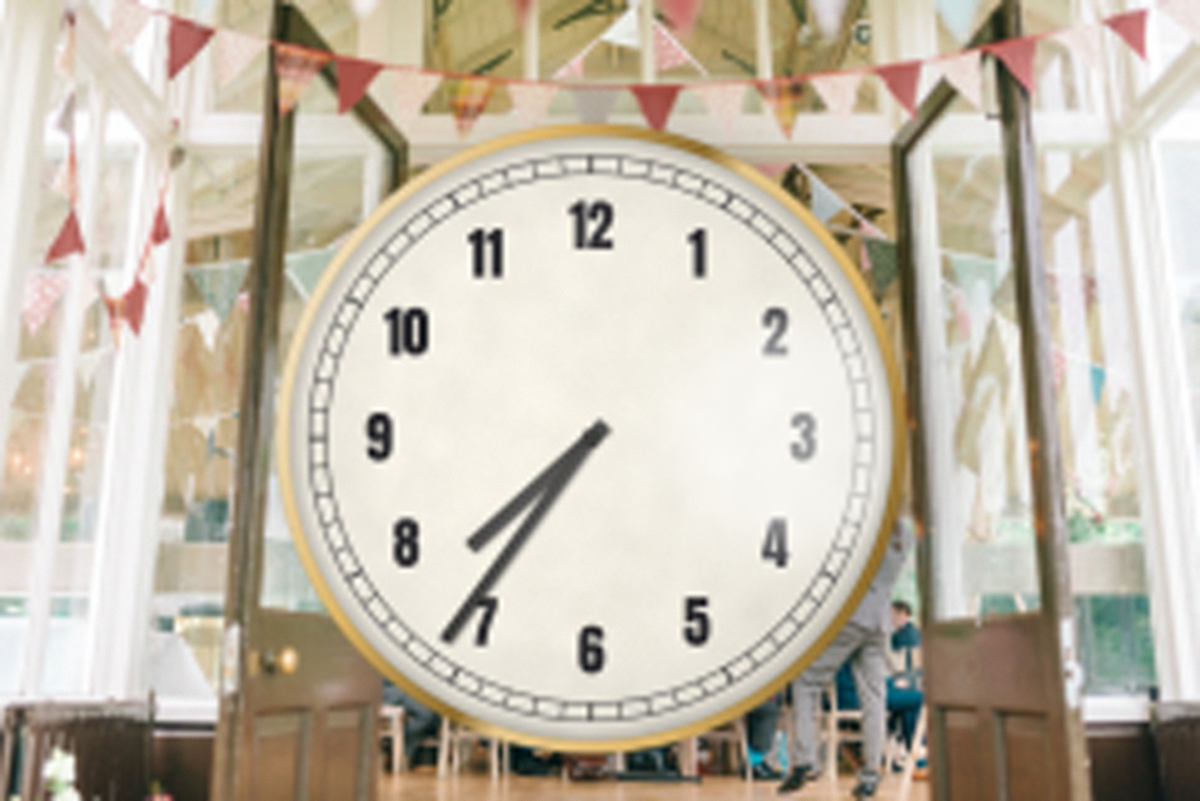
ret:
7,36
